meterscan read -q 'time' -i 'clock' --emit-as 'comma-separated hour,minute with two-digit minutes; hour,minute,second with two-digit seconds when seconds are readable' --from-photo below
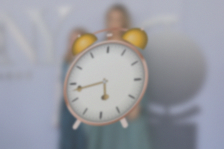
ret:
5,43
